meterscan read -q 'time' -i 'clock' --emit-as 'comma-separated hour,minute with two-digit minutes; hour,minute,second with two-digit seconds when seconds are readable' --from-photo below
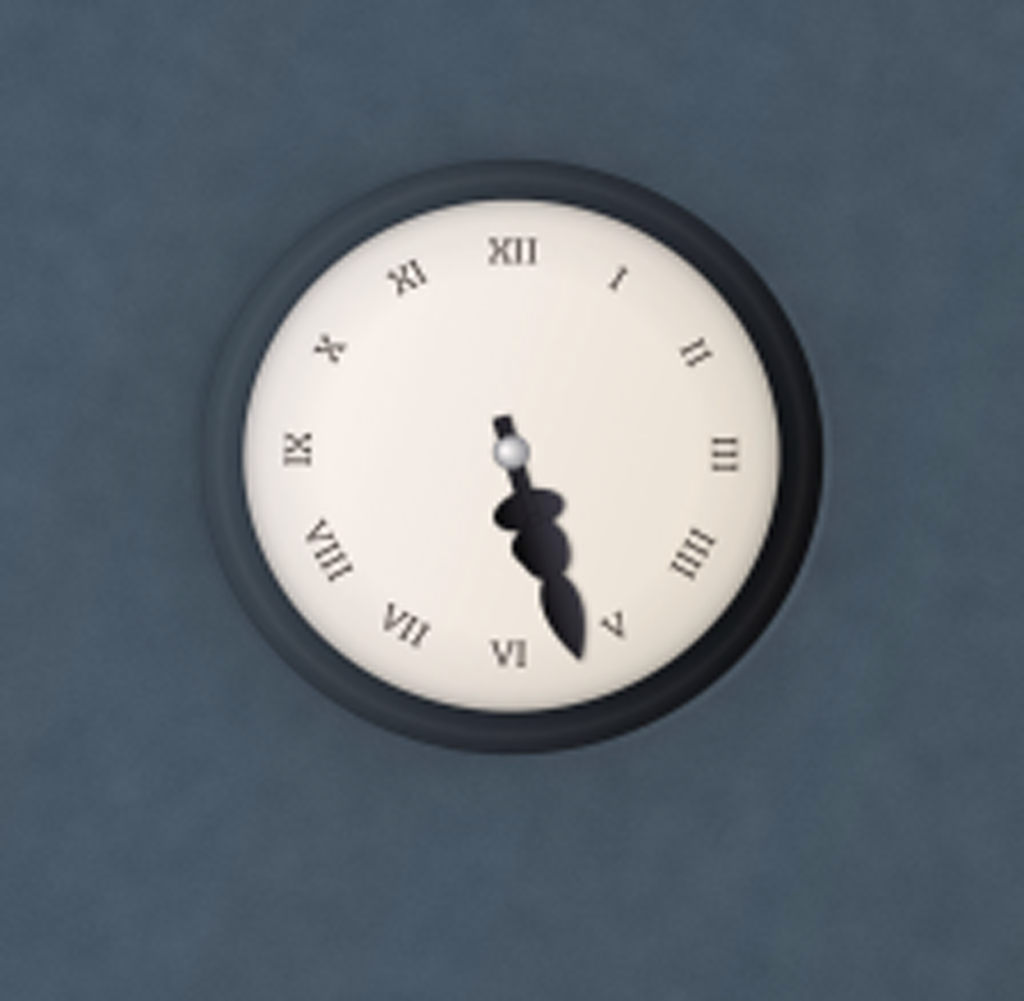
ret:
5,27
